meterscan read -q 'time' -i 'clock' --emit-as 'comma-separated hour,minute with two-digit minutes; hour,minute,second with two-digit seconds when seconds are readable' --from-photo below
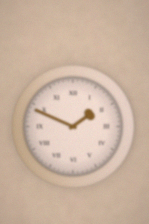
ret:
1,49
